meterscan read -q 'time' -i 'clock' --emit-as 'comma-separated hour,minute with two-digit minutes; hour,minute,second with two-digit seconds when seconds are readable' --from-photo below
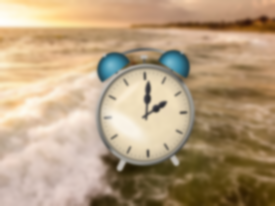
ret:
2,01
